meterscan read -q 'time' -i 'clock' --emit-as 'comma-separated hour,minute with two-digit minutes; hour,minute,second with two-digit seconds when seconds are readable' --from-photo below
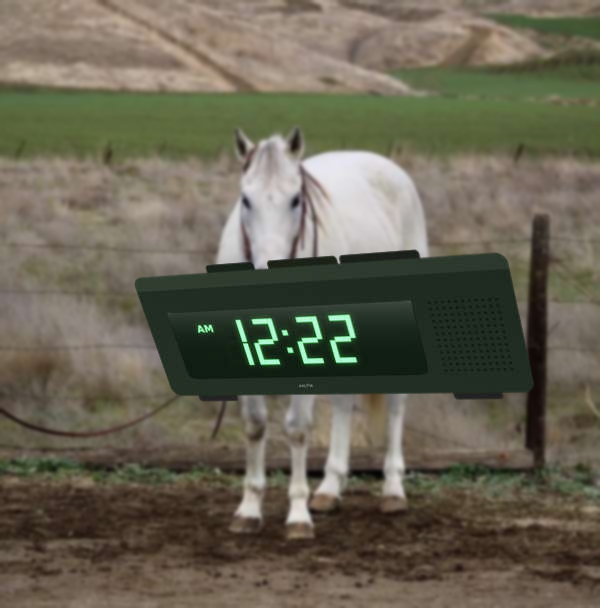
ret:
12,22
